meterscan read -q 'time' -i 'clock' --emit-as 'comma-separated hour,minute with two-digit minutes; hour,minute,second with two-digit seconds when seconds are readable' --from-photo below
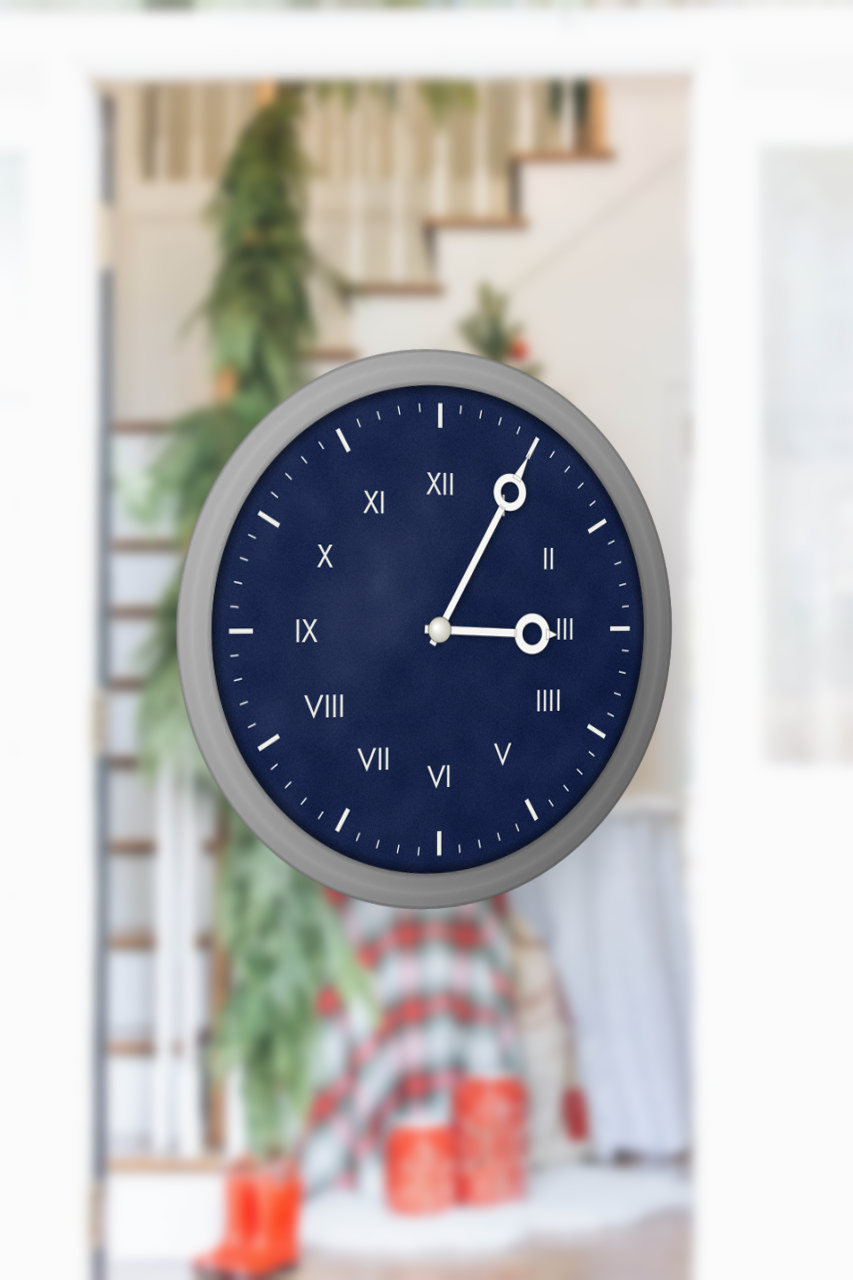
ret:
3,05
